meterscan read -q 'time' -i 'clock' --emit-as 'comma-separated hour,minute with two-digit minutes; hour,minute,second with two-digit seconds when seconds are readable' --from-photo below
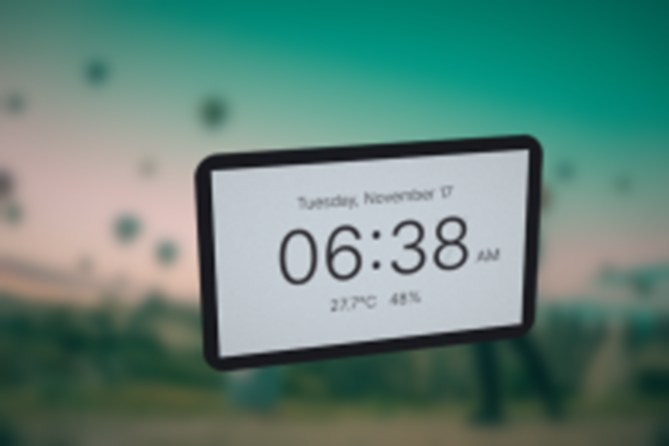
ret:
6,38
